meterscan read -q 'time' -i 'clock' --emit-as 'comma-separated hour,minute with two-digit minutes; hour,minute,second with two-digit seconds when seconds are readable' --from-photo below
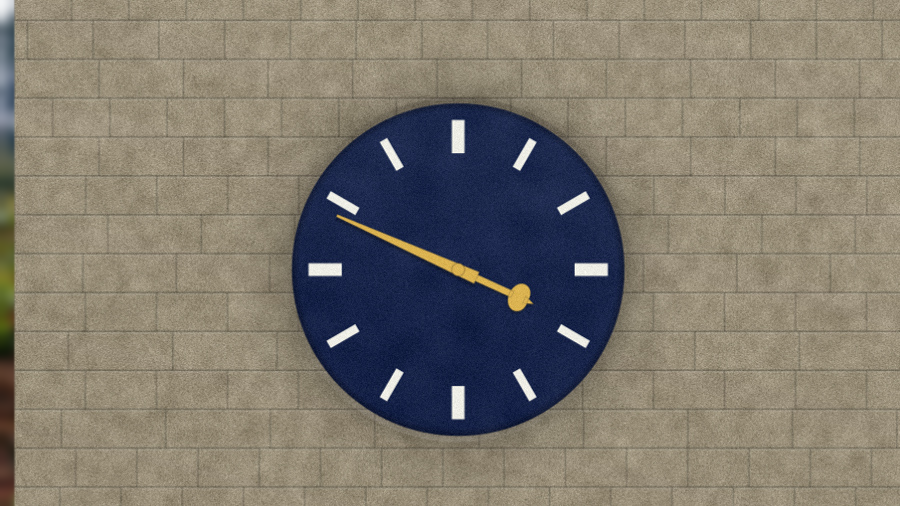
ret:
3,49
